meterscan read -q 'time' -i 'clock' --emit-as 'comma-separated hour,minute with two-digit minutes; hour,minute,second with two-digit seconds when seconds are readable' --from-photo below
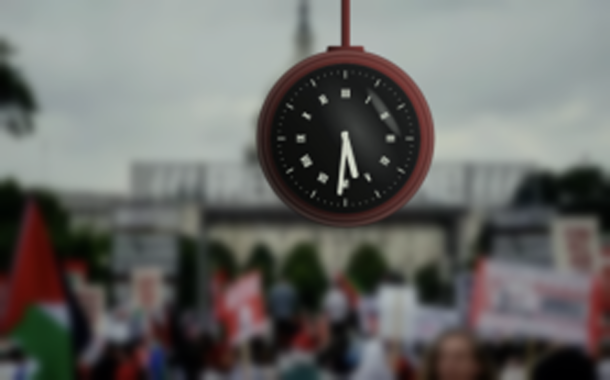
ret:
5,31
